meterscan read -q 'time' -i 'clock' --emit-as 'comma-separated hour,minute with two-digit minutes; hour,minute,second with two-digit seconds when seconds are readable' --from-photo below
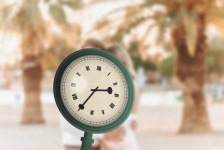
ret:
2,35
